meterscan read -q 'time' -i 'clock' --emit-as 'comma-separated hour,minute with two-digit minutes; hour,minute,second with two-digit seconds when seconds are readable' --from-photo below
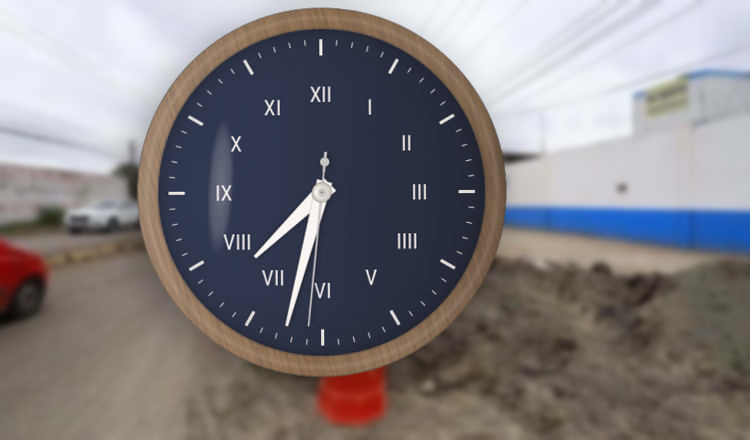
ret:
7,32,31
